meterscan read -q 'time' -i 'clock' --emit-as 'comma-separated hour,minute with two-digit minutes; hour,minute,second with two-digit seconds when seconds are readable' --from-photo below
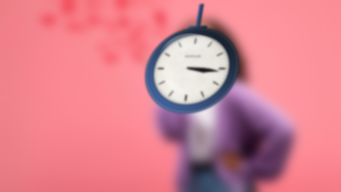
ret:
3,16
